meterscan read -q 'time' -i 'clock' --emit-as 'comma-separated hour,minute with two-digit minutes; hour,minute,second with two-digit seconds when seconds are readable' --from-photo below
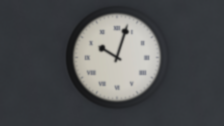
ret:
10,03
